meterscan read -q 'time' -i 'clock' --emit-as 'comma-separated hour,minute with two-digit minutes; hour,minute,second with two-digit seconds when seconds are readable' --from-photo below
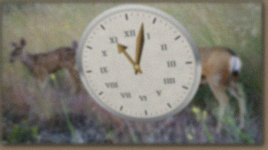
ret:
11,03
